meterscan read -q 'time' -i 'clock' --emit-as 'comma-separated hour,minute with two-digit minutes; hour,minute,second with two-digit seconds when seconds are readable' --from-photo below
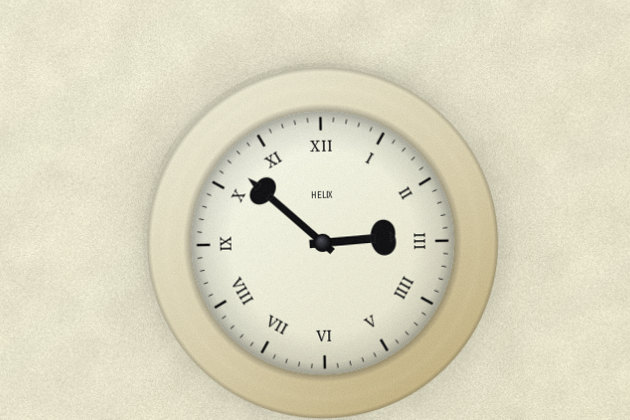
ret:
2,52
